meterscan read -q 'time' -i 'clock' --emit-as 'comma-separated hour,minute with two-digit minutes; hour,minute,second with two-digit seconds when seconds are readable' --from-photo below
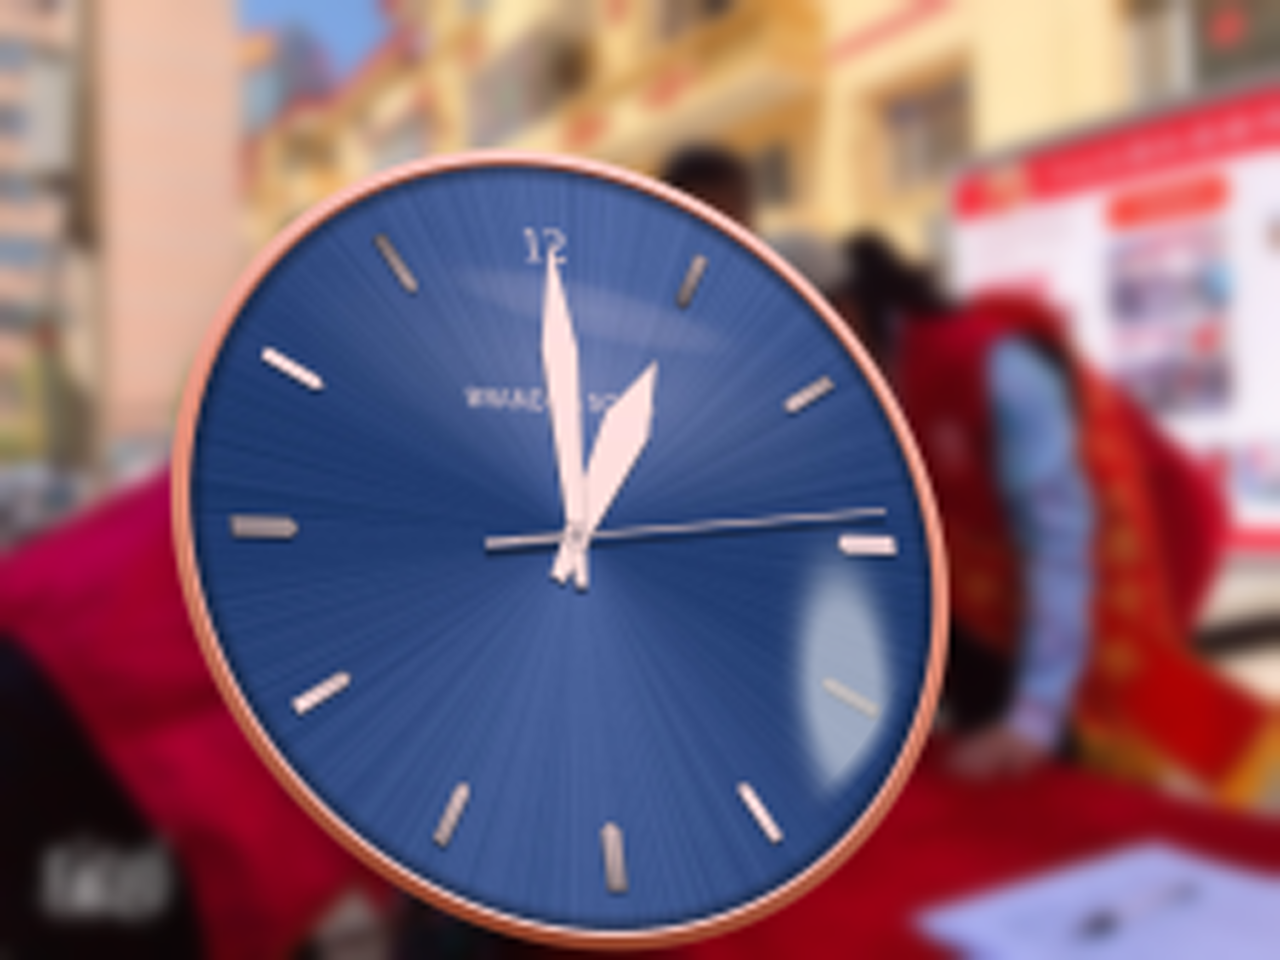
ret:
1,00,14
